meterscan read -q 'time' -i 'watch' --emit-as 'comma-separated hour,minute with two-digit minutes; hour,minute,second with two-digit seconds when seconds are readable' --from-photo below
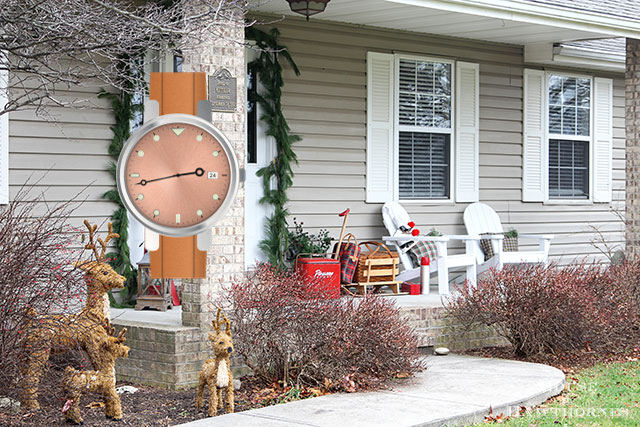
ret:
2,43
